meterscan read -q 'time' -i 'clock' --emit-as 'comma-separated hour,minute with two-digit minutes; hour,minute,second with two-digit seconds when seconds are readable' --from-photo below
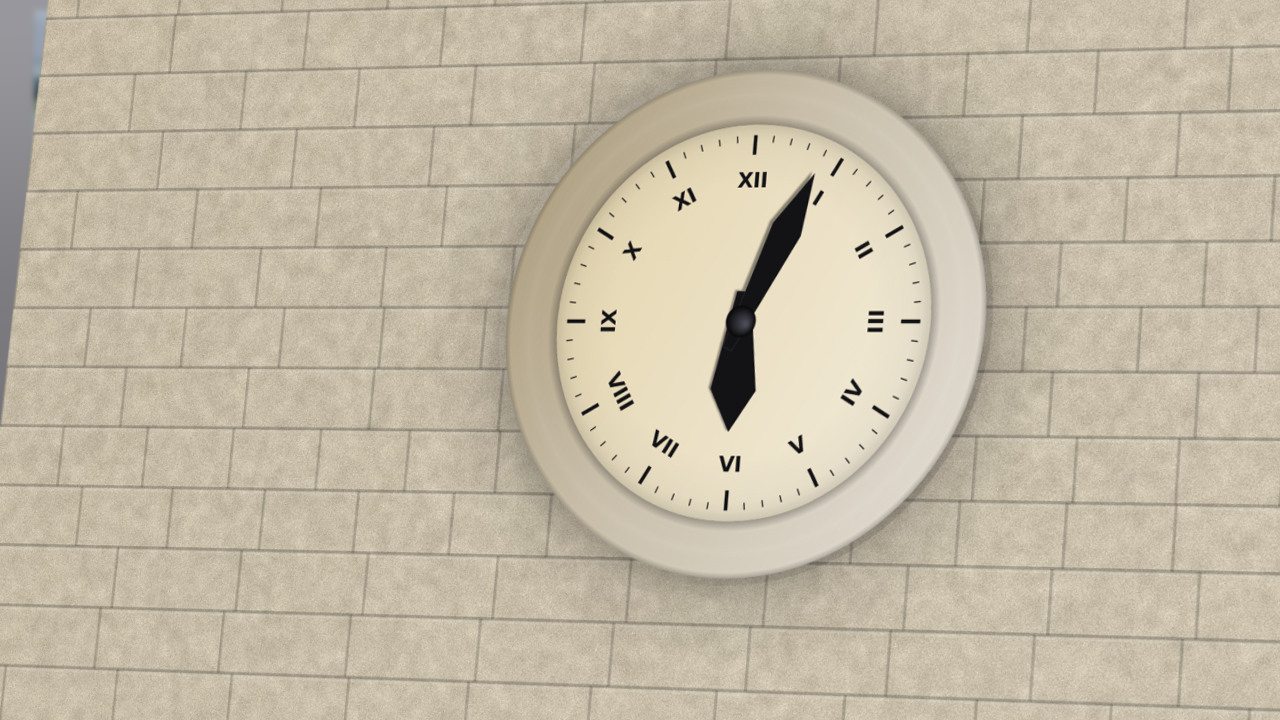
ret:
6,04
